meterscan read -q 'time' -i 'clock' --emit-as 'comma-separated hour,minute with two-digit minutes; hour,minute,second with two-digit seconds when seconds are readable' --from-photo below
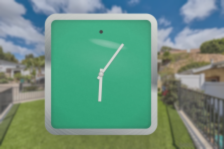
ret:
6,06
